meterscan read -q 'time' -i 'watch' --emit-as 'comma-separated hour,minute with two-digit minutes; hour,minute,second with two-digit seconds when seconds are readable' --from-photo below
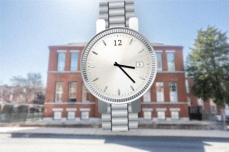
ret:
3,23
